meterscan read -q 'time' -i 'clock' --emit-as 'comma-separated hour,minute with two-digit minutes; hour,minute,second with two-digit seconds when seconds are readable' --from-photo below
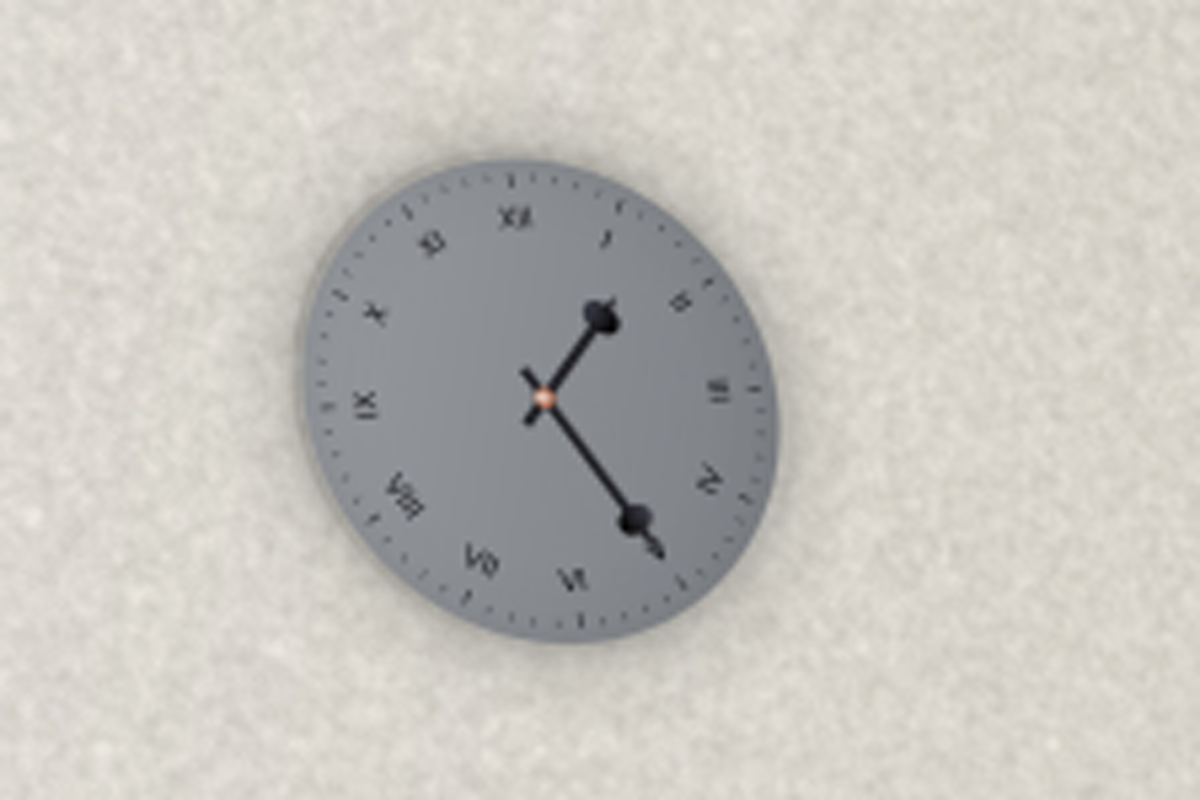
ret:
1,25
